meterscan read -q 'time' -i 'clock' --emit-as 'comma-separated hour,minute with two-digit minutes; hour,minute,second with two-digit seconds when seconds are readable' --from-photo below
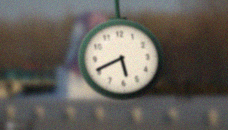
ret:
5,41
